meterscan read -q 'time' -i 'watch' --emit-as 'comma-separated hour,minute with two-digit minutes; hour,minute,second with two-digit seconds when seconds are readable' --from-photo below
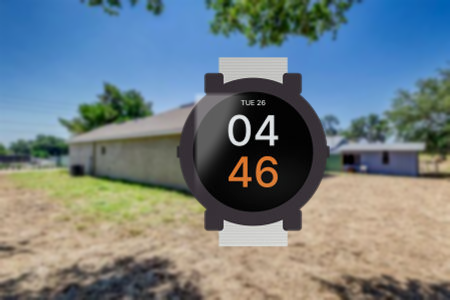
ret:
4,46
